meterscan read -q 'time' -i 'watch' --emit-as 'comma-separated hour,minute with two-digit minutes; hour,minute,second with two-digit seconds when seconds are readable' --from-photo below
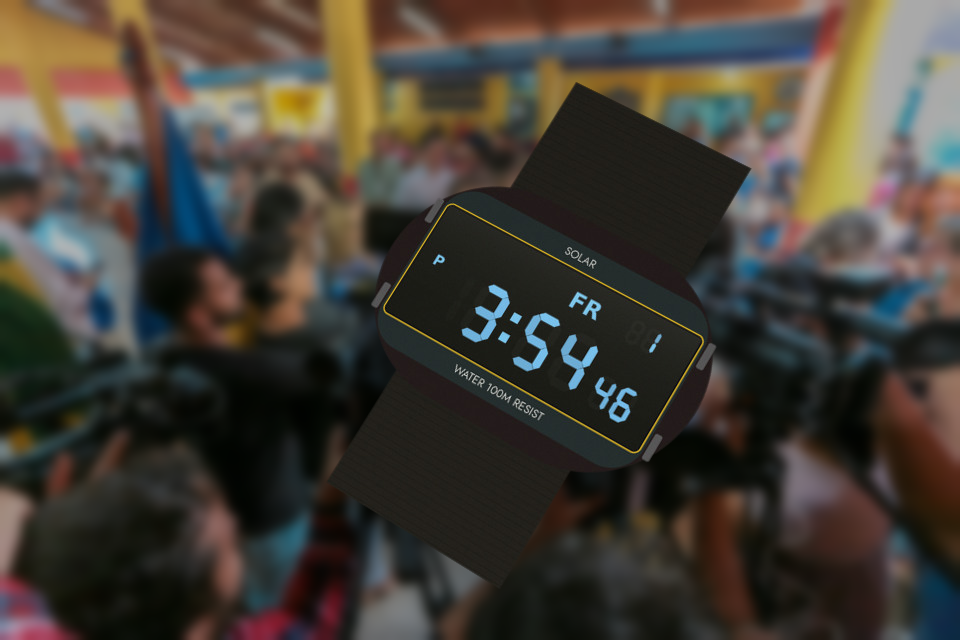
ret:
3,54,46
